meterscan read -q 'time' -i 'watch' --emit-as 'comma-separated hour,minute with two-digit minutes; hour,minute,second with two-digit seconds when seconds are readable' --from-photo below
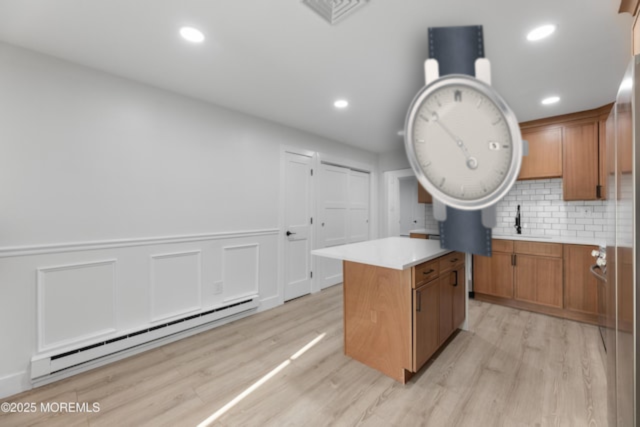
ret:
4,52
